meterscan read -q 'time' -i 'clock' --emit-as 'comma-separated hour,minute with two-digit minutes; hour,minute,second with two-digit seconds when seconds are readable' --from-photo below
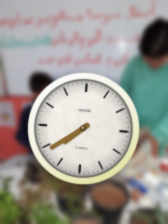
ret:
7,39
